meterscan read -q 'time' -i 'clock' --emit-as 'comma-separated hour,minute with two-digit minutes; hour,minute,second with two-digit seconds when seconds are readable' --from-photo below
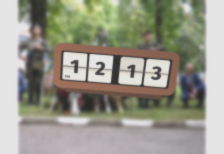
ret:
12,13
